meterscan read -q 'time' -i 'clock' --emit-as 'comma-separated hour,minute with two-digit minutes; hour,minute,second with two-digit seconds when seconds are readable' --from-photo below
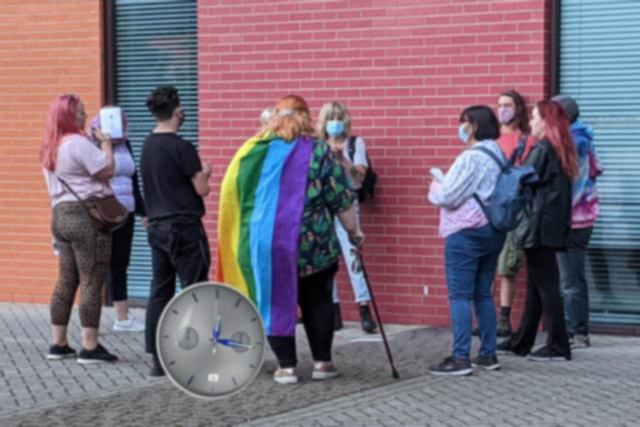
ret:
12,16
